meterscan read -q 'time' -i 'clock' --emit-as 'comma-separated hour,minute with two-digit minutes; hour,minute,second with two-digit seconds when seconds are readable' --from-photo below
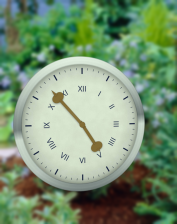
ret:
4,53
